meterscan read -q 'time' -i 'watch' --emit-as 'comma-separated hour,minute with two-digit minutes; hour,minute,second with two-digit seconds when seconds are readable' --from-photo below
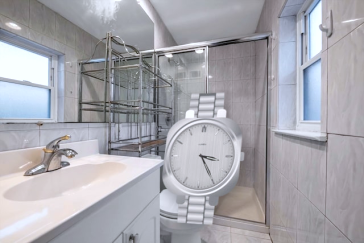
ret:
3,25
